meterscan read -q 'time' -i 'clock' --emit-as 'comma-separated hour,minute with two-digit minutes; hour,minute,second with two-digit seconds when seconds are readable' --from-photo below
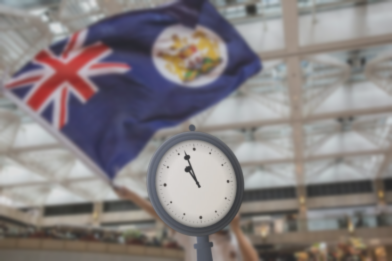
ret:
10,57
